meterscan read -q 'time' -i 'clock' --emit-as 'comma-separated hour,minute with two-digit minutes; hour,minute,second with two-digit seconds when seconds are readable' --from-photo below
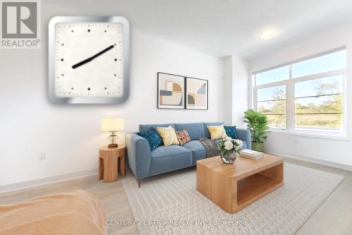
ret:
8,10
